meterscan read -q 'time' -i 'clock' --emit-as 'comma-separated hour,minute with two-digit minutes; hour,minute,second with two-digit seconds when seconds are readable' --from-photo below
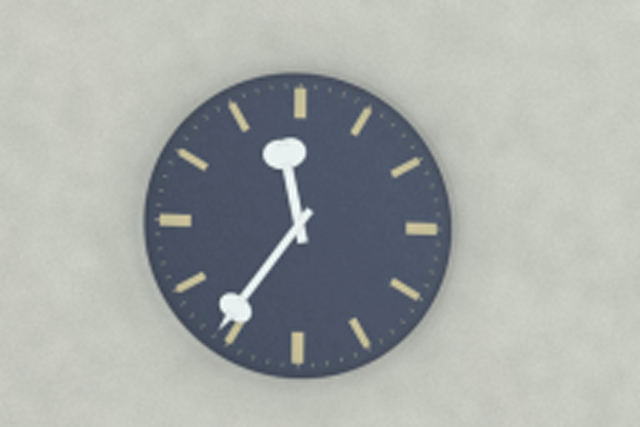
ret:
11,36
